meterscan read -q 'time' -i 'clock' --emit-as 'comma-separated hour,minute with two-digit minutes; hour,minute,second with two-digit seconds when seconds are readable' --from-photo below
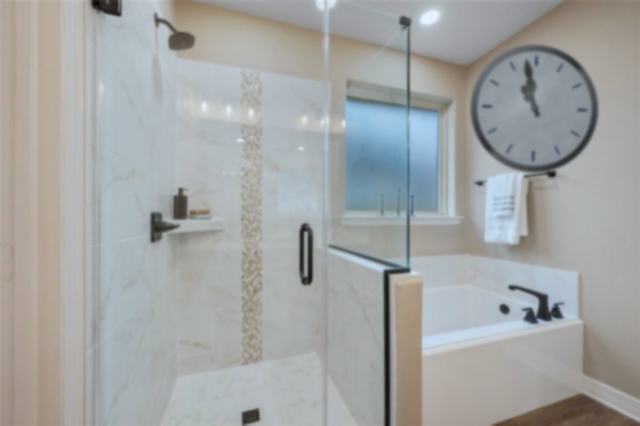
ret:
10,58
